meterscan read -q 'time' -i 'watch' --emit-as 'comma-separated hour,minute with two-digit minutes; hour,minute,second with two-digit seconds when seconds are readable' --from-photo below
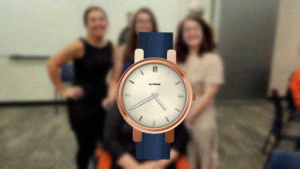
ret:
4,40
